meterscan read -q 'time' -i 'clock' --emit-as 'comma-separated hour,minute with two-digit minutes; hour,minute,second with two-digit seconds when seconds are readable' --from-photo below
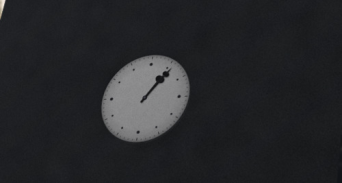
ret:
1,06
